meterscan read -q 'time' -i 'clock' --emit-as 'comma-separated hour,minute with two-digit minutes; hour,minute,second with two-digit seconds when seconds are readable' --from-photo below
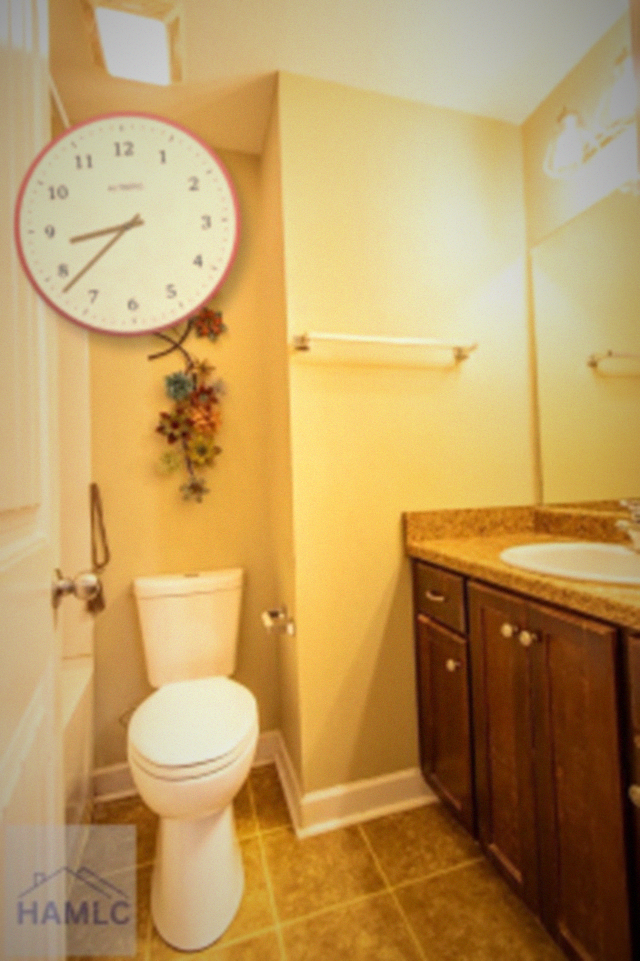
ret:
8,38
